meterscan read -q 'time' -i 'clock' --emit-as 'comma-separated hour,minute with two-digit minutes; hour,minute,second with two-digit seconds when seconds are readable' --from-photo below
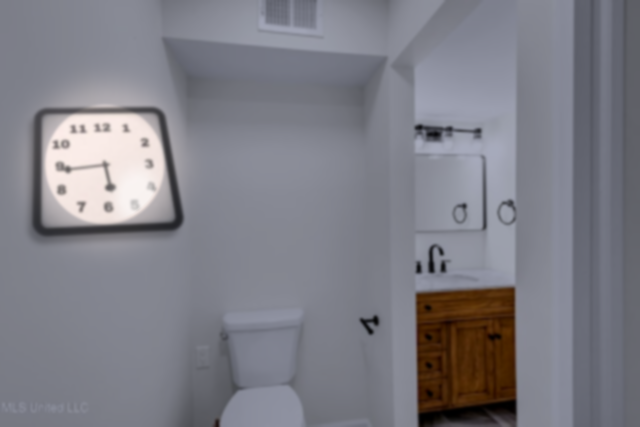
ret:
5,44
